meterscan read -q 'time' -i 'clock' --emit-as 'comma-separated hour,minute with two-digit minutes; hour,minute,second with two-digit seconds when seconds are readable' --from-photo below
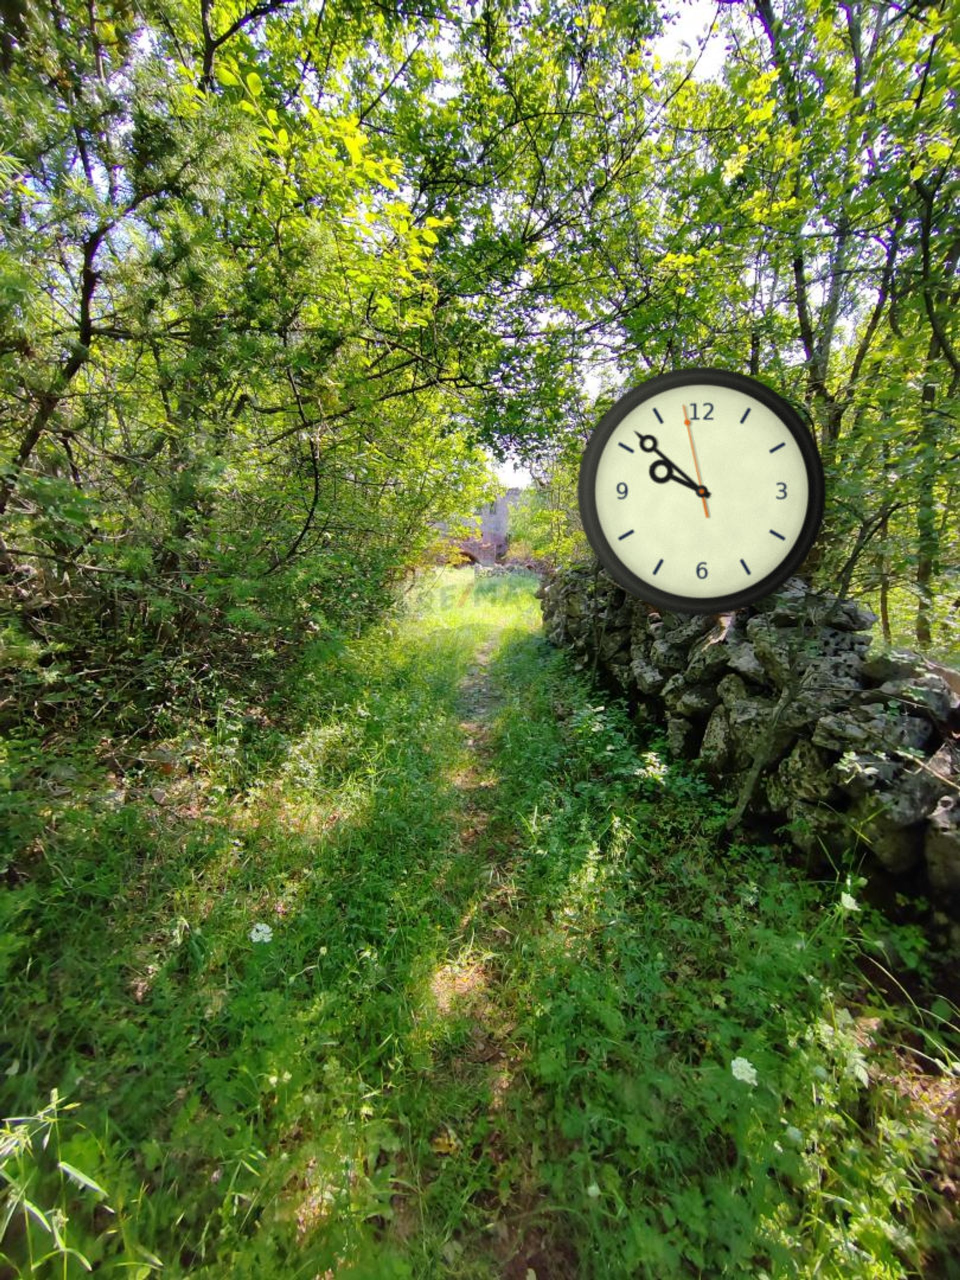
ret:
9,51,58
